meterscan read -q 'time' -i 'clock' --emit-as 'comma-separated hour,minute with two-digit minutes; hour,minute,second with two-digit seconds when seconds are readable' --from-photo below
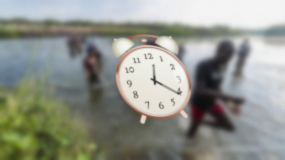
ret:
12,21
